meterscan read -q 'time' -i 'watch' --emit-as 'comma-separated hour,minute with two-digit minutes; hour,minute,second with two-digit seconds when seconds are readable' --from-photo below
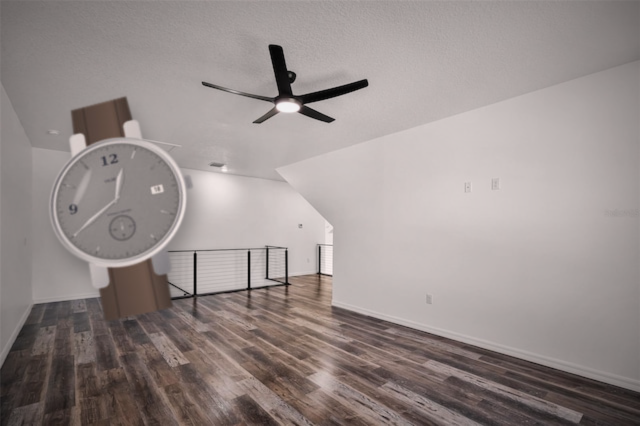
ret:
12,40
